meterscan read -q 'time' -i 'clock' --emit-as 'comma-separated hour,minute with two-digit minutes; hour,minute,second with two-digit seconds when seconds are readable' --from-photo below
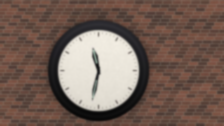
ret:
11,32
